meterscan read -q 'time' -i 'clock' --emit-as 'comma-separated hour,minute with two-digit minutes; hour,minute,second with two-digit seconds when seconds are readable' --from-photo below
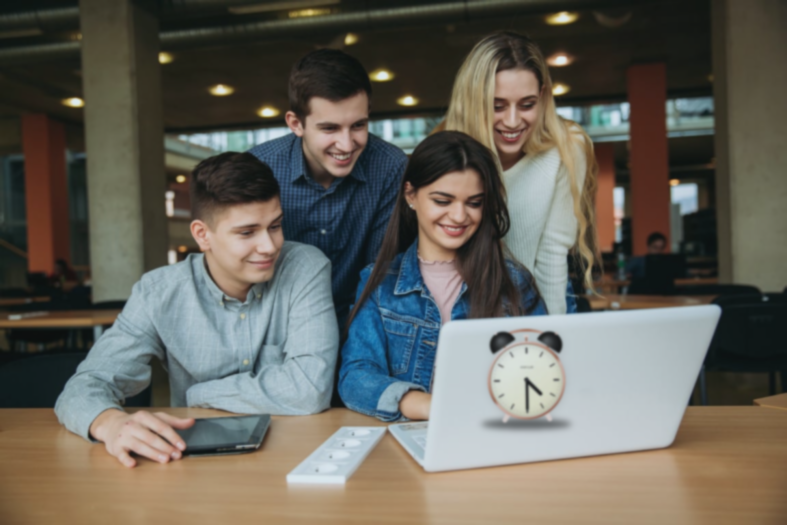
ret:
4,30
